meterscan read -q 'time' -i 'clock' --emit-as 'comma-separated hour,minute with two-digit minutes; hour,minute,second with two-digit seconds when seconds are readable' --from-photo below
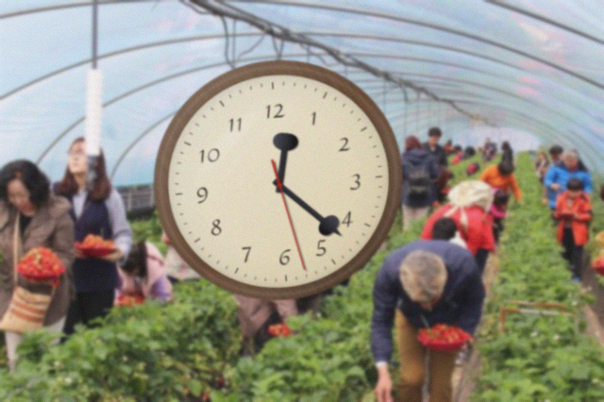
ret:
12,22,28
